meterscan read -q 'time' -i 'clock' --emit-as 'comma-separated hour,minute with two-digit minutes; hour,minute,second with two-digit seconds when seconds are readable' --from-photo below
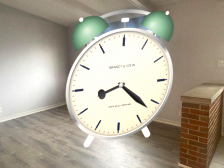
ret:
8,22
